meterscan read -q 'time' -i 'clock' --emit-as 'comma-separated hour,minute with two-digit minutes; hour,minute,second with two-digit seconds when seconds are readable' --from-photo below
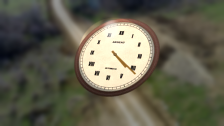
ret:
4,21
